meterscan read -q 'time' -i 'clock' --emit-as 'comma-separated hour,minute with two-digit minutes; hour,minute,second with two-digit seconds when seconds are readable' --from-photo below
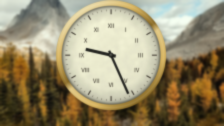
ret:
9,26
